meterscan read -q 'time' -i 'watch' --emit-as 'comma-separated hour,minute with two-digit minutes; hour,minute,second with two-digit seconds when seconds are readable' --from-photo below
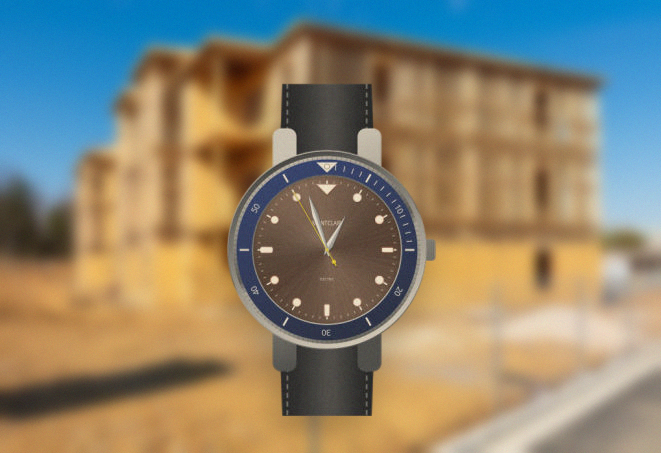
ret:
12,56,55
